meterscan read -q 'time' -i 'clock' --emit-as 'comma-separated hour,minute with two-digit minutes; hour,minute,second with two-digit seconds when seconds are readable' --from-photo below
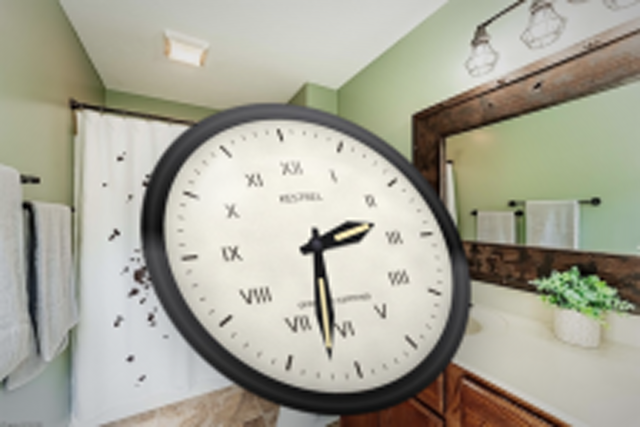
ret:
2,32
